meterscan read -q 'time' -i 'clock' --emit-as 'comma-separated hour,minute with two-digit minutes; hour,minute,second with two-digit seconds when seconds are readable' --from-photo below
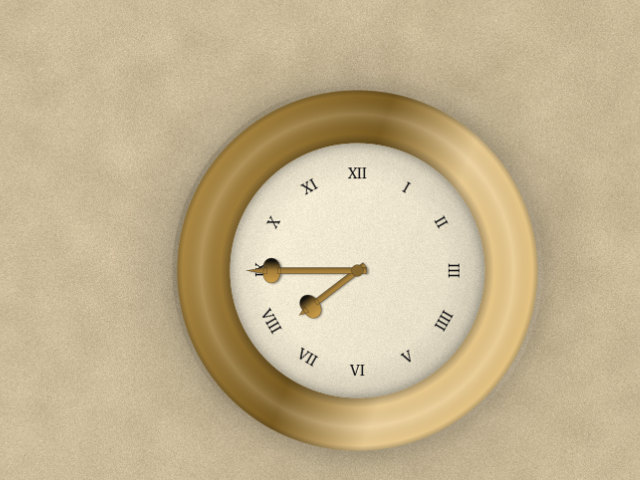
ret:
7,45
